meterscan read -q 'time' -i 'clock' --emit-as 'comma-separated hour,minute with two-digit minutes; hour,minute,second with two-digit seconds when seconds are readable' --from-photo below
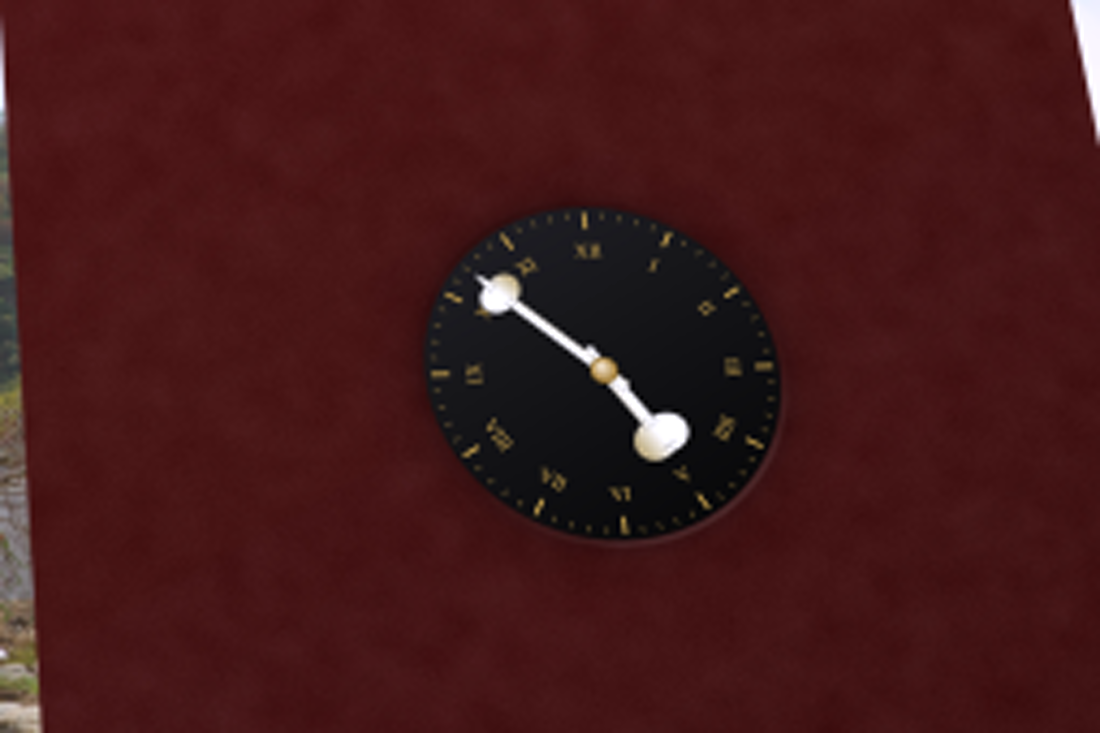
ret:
4,52
